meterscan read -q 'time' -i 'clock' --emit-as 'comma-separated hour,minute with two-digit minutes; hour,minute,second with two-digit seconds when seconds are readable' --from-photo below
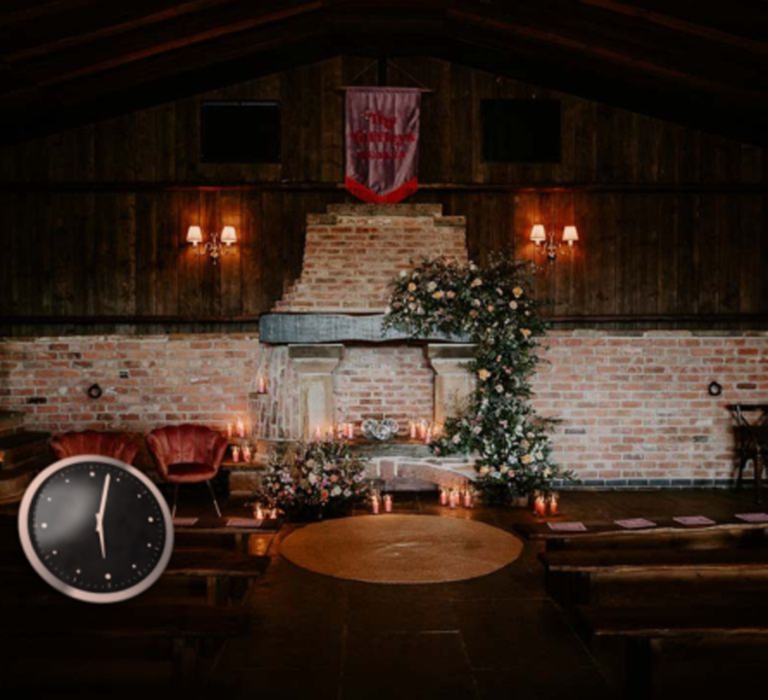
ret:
6,03
